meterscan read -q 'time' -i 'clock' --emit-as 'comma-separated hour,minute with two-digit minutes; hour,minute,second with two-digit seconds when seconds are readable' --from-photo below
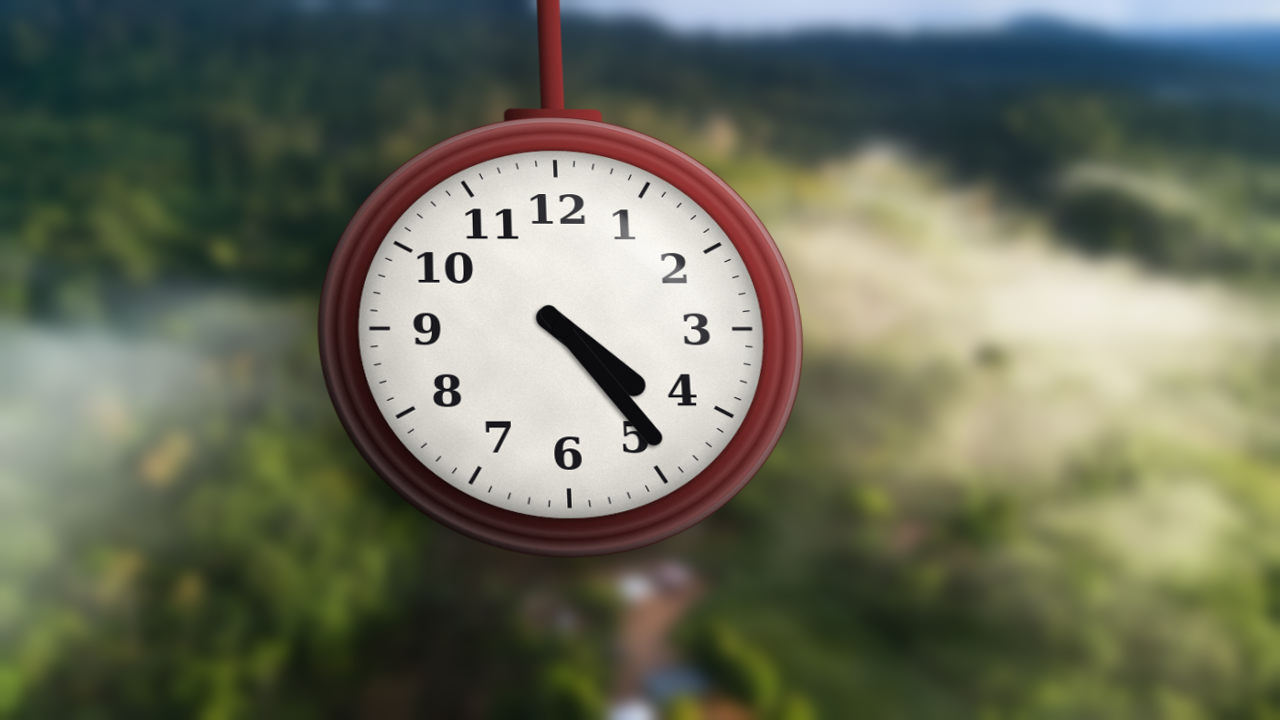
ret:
4,24
